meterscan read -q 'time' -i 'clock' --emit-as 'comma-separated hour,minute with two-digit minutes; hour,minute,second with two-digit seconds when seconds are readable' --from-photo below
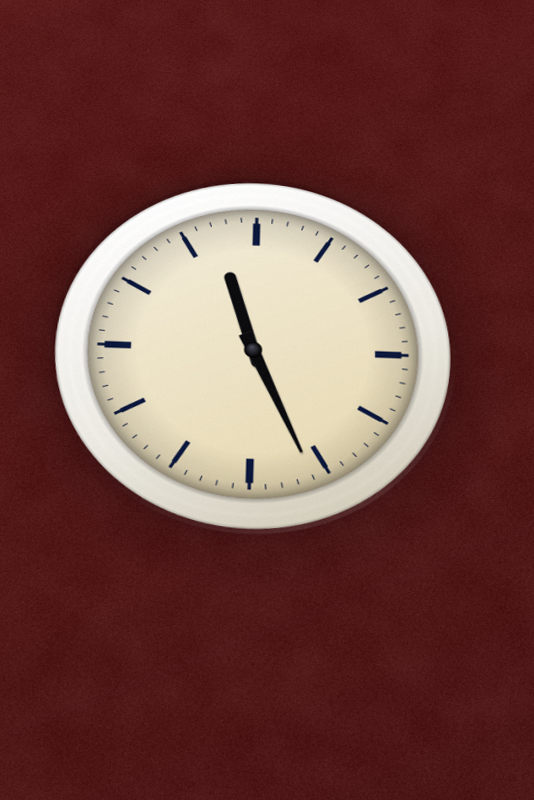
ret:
11,26
